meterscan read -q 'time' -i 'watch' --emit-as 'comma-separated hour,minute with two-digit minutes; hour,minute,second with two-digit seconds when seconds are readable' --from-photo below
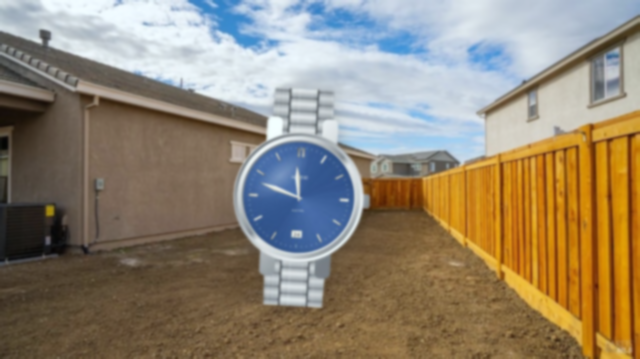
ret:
11,48
